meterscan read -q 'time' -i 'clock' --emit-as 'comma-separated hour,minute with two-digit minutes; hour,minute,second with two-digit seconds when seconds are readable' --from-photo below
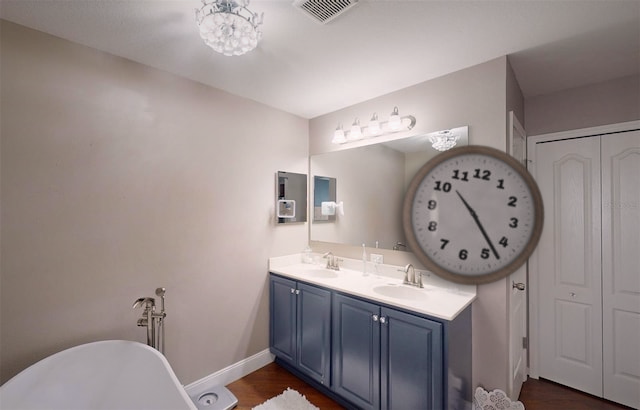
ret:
10,23
